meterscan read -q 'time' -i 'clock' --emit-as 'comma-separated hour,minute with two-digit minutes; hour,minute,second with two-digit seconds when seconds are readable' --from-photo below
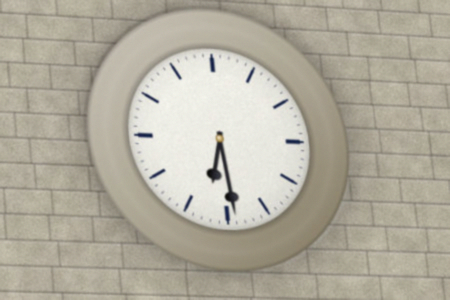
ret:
6,29
